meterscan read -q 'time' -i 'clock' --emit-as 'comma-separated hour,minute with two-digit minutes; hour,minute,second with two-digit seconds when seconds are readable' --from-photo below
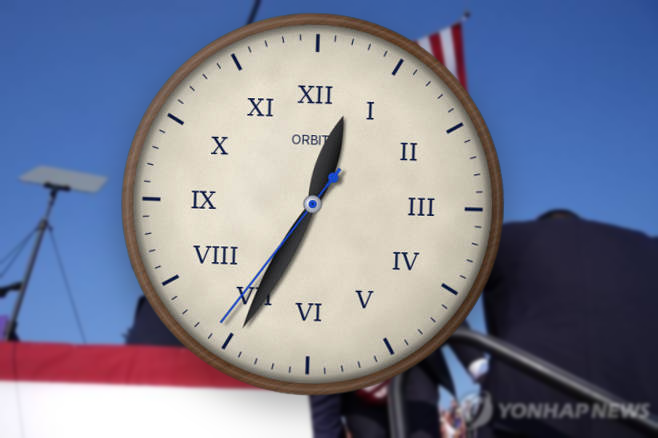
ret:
12,34,36
